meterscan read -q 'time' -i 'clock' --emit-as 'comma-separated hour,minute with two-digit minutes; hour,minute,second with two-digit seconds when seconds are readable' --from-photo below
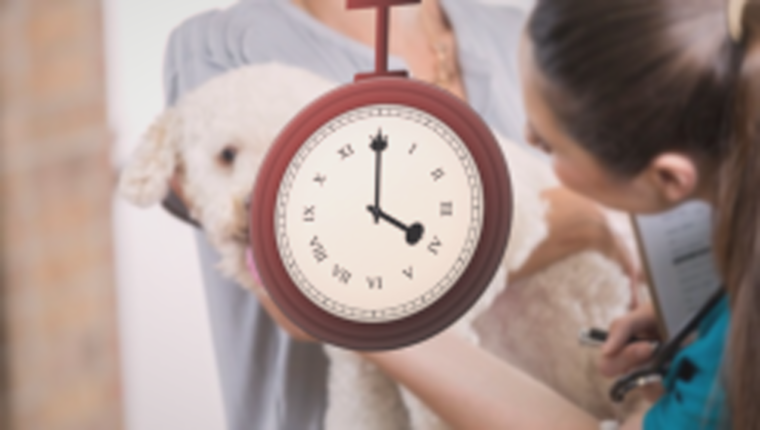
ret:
4,00
